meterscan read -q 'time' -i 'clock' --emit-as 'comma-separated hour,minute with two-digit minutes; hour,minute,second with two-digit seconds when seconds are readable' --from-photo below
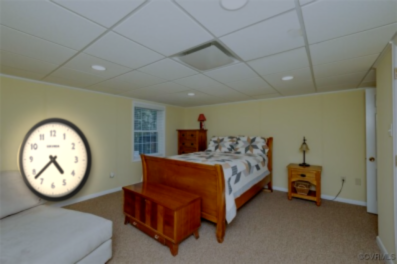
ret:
4,38
